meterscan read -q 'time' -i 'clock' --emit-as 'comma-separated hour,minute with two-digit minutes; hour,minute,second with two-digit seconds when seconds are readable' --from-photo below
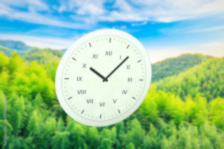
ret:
10,07
